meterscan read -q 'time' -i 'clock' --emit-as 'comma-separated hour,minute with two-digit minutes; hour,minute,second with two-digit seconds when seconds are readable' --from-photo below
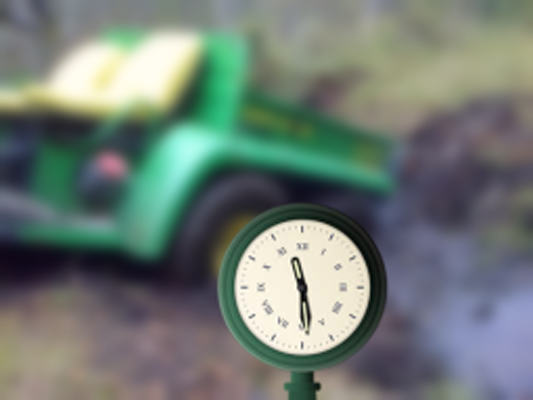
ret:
11,29
